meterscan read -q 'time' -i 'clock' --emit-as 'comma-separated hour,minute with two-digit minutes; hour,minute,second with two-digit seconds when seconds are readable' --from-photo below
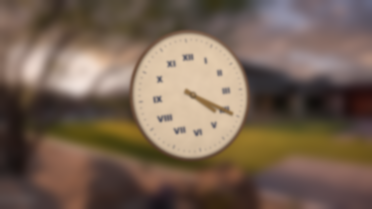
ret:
4,20
